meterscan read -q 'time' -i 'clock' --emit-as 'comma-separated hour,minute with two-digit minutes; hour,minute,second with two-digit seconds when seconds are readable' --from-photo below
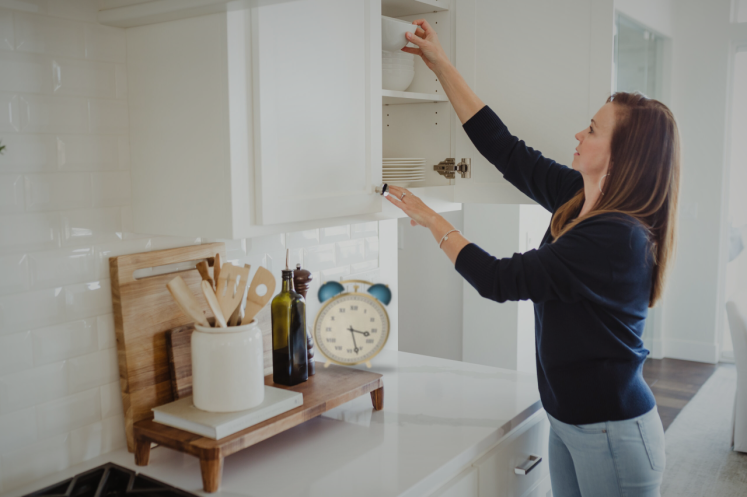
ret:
3,27
